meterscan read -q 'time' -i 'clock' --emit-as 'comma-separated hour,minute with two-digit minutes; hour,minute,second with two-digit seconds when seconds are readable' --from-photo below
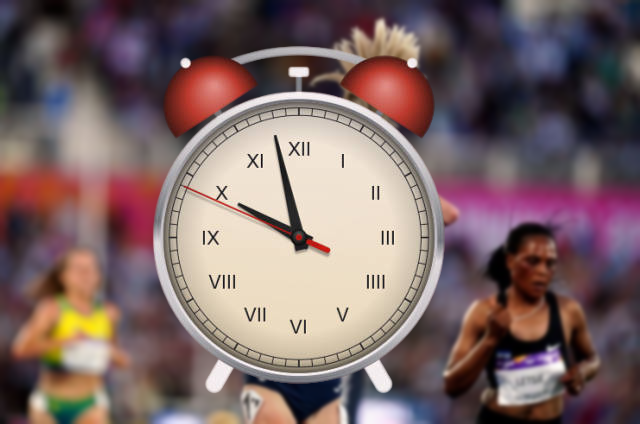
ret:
9,57,49
